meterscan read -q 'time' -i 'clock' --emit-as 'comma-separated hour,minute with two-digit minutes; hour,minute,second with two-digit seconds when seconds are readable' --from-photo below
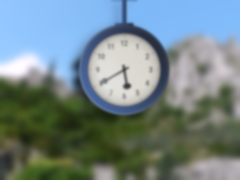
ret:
5,40
